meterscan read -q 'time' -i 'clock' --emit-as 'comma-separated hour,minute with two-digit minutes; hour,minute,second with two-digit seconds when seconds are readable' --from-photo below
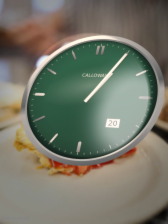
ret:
1,05
